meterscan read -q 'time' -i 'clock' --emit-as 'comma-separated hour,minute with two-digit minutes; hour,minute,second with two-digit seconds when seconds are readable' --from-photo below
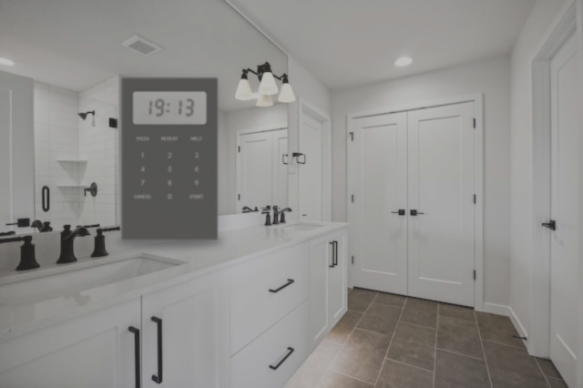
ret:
19,13
